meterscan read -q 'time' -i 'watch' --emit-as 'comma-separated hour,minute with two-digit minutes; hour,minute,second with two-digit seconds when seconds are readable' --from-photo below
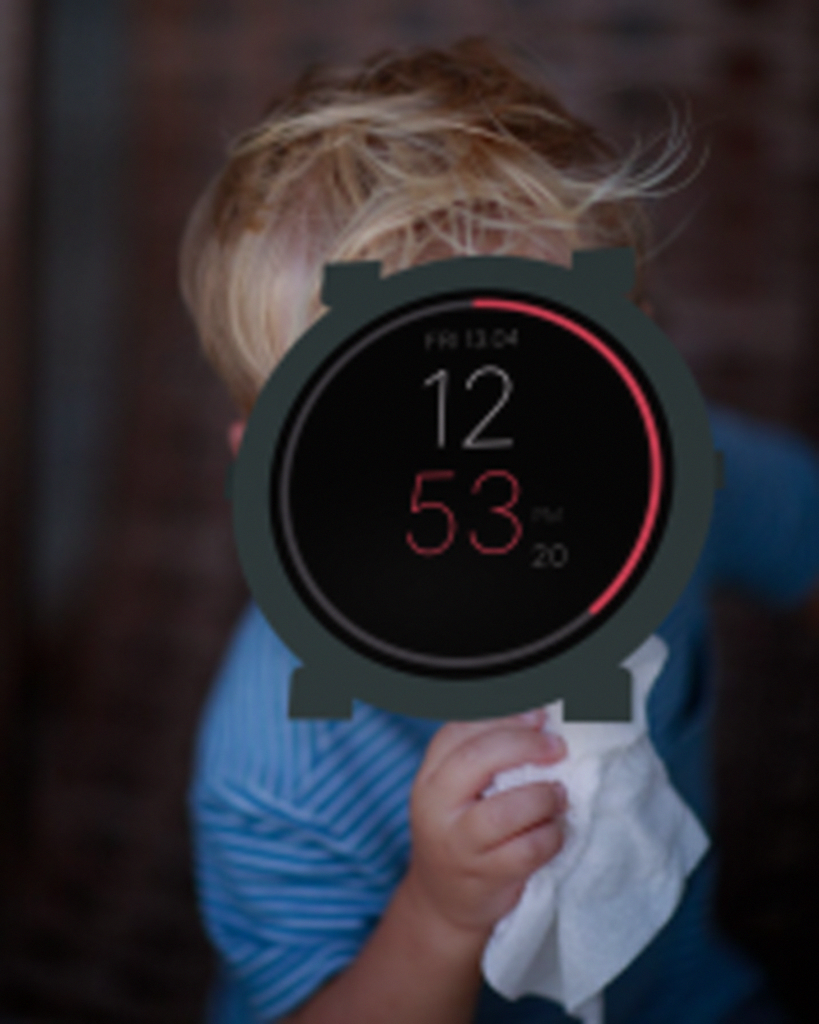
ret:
12,53
